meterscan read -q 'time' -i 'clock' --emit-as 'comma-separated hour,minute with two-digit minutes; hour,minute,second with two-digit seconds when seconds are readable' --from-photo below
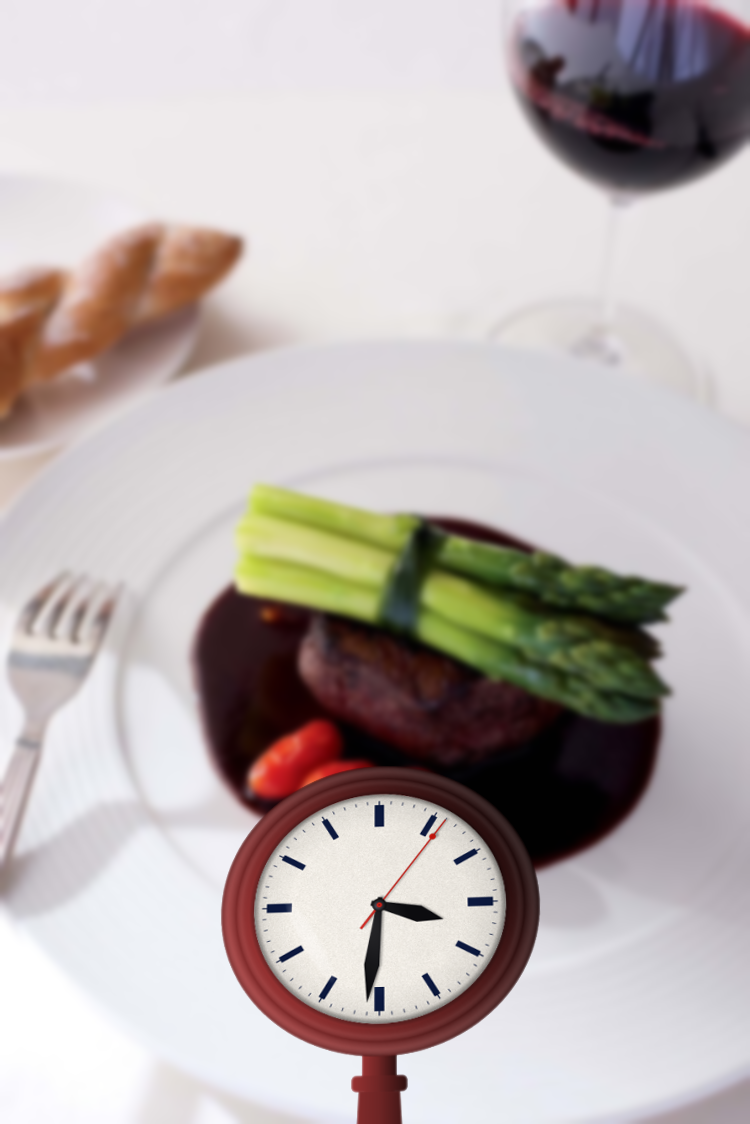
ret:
3,31,06
